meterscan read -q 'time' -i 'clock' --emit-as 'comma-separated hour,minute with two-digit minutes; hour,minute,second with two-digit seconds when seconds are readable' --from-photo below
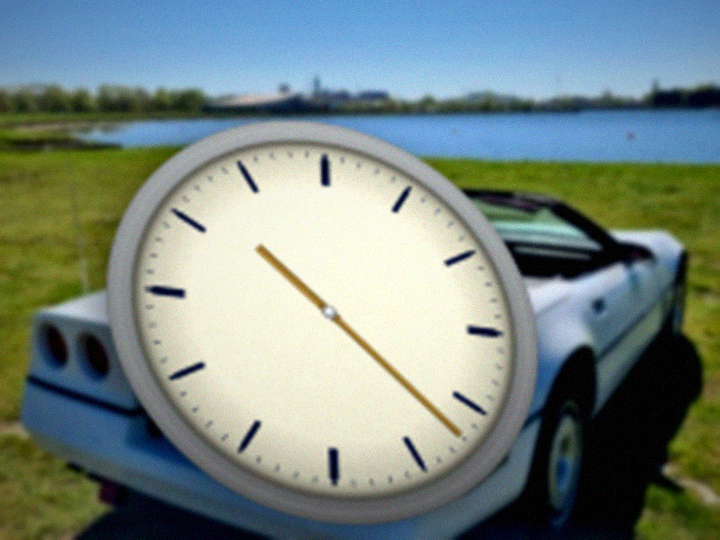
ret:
10,22
